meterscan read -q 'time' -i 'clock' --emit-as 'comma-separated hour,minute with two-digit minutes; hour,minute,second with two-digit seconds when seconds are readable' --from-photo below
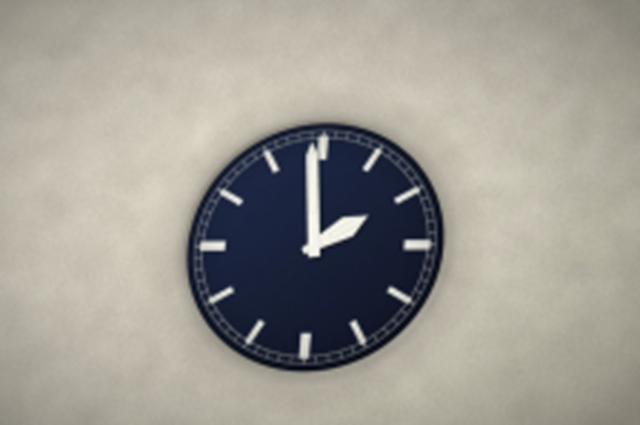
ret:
1,59
